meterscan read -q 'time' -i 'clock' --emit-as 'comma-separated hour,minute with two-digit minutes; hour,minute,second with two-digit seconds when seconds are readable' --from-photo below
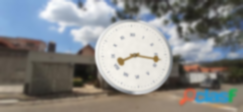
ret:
8,17
